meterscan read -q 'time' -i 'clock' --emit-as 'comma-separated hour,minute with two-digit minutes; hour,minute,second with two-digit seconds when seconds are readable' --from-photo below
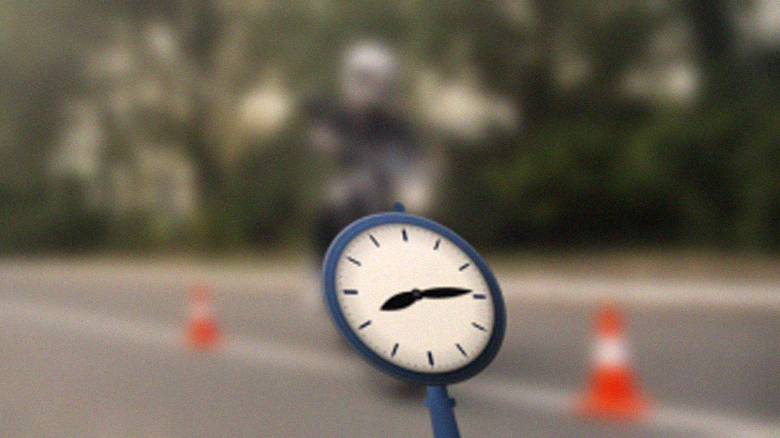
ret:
8,14
